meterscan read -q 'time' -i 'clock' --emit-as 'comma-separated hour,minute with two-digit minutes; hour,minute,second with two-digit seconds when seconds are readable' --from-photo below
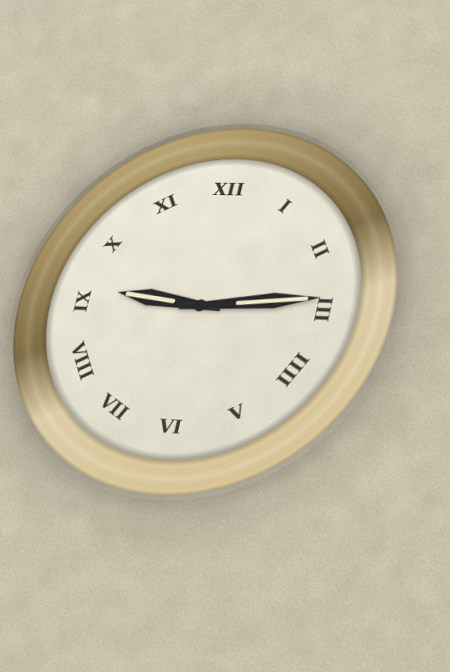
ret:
9,14
